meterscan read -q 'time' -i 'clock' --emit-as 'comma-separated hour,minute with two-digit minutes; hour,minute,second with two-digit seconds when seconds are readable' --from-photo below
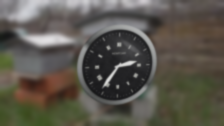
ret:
2,36
